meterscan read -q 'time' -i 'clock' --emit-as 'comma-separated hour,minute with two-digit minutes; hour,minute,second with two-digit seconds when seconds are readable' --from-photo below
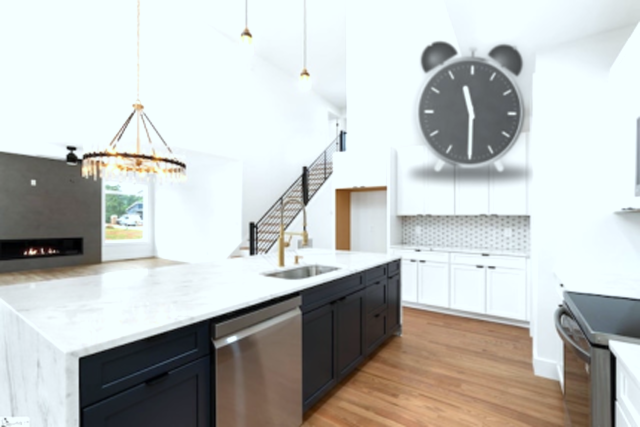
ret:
11,30
